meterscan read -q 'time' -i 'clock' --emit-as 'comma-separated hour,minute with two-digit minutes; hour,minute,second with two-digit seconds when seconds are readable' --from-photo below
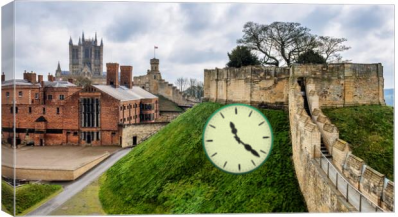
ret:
11,22
